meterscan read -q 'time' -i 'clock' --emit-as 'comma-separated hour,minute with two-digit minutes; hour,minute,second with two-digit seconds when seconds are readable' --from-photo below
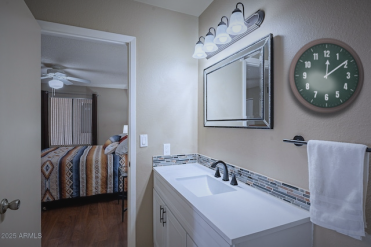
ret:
12,09
